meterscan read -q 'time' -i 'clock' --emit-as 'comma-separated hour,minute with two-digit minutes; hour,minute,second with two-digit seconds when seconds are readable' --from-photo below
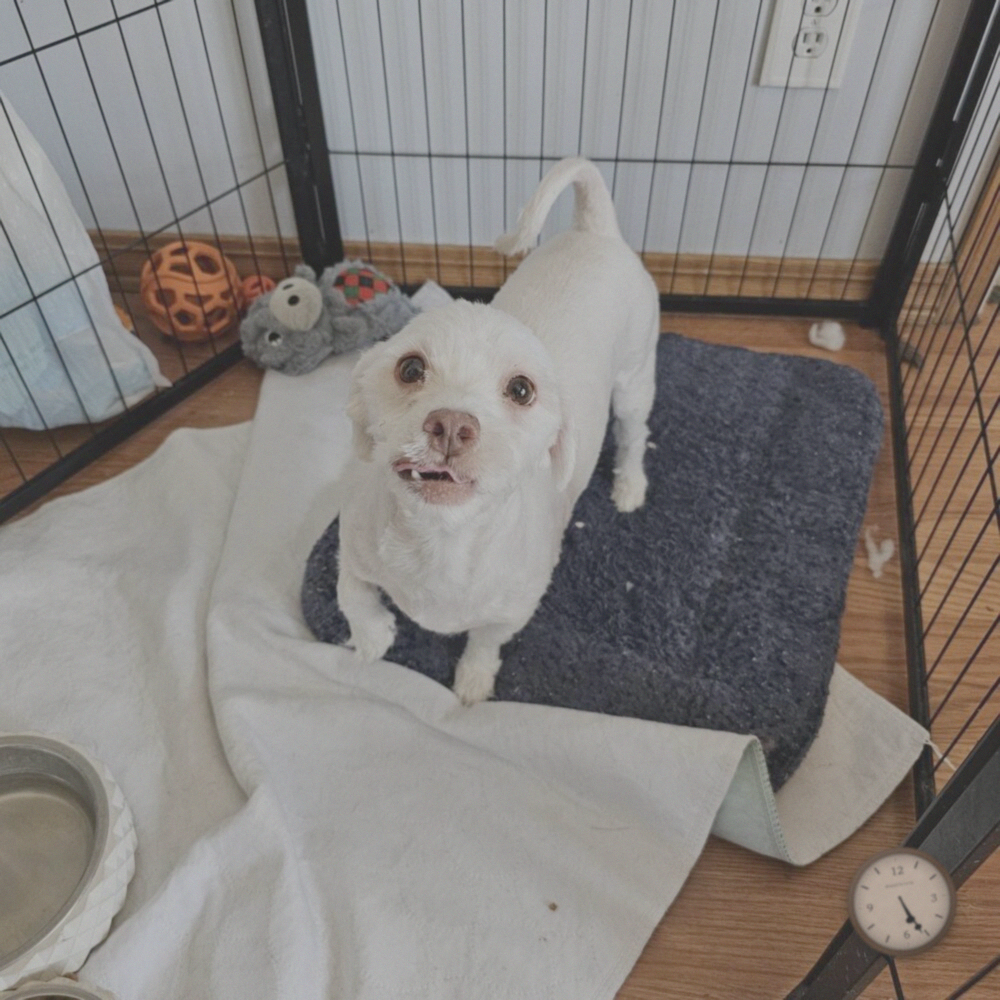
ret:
5,26
